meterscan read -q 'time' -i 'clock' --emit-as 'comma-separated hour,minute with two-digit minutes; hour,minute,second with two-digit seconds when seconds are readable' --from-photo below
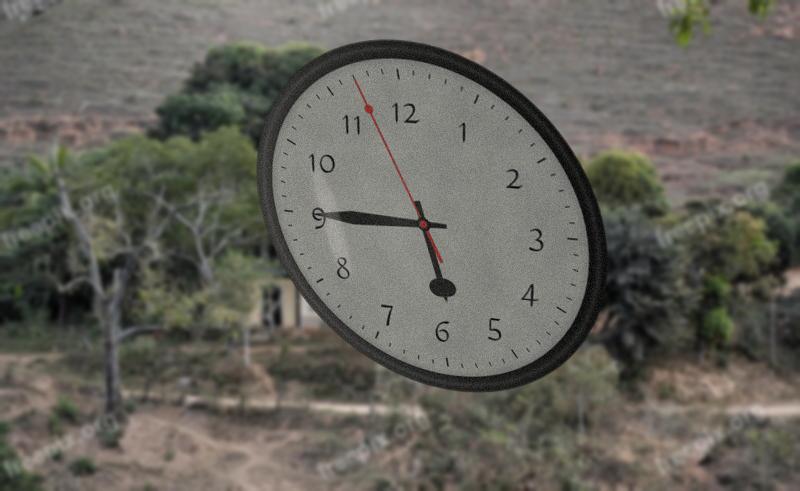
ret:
5,44,57
